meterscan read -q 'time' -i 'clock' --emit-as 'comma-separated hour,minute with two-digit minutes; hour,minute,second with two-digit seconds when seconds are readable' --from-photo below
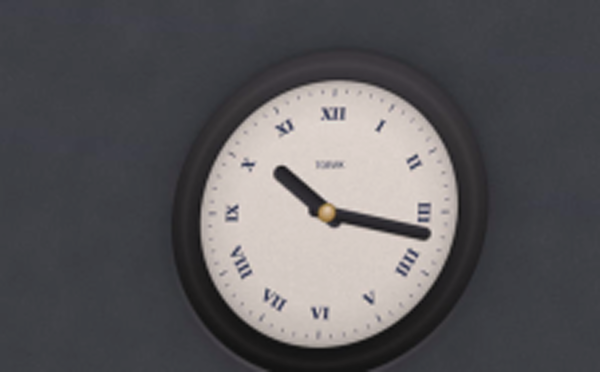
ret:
10,17
